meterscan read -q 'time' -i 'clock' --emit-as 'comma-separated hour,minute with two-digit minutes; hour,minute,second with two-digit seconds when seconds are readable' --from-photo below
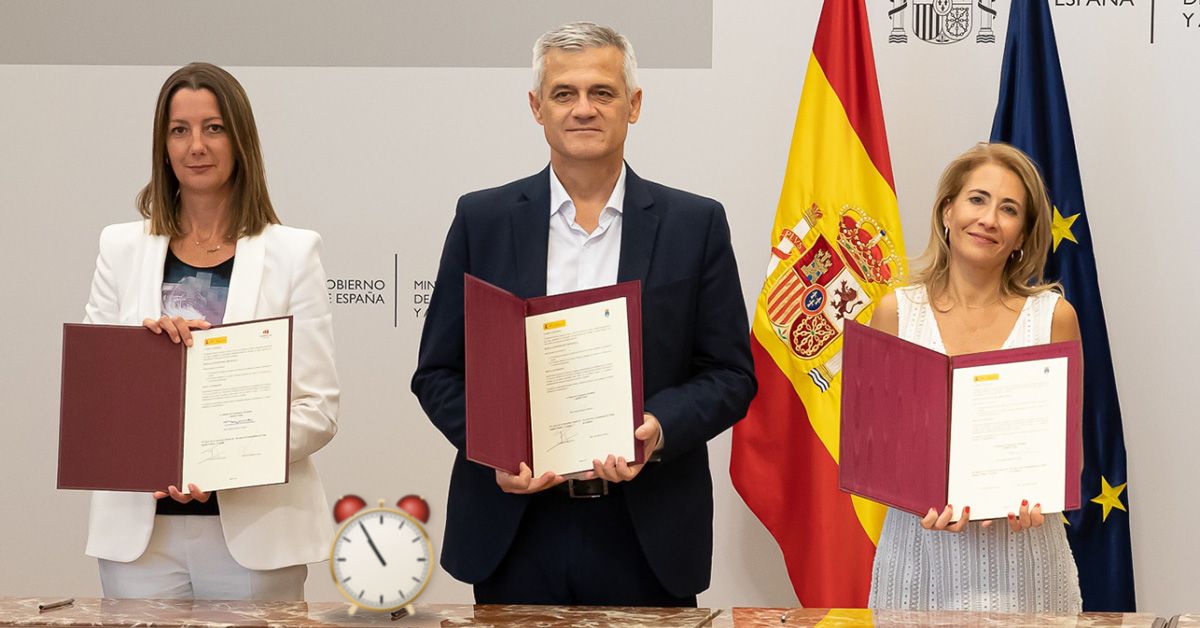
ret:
10,55
